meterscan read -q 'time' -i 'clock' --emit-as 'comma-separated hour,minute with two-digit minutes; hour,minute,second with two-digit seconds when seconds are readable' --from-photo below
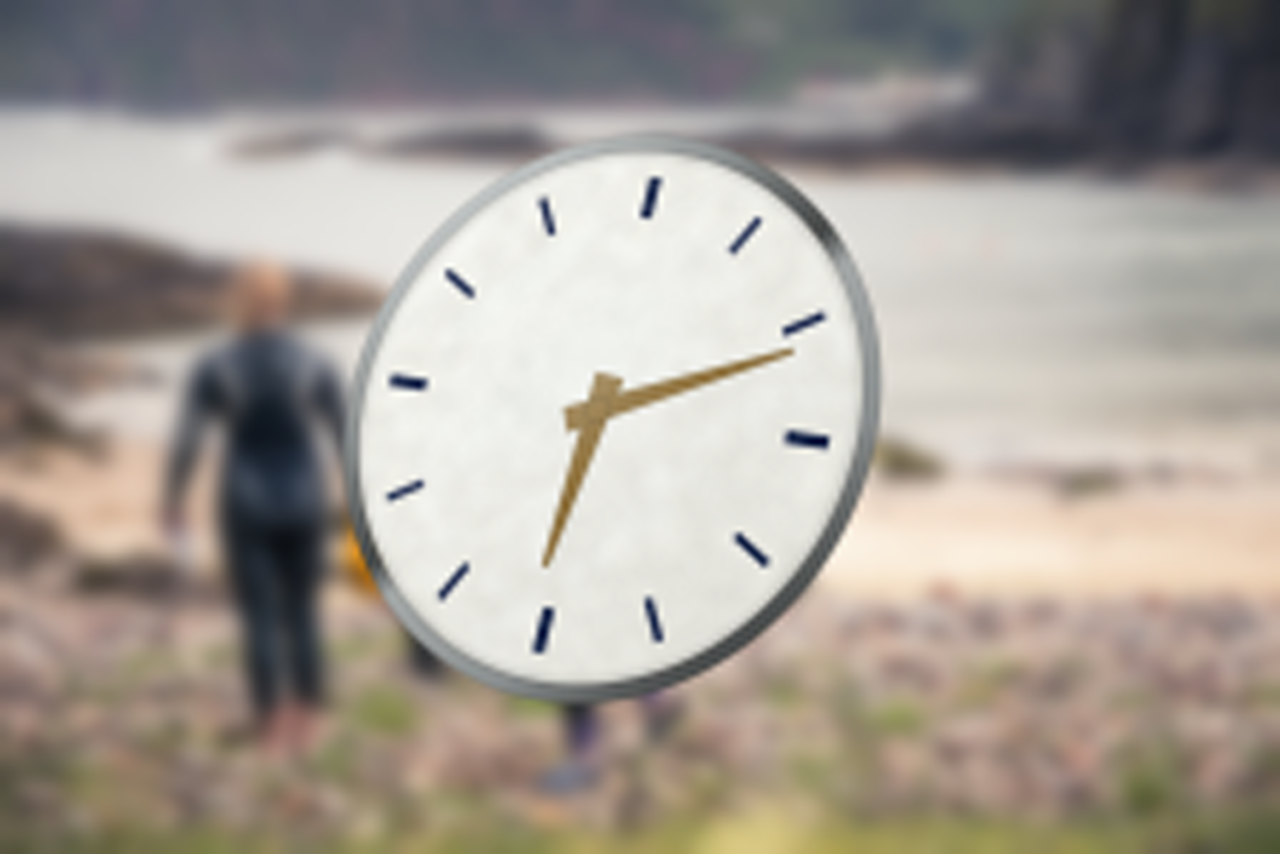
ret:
6,11
